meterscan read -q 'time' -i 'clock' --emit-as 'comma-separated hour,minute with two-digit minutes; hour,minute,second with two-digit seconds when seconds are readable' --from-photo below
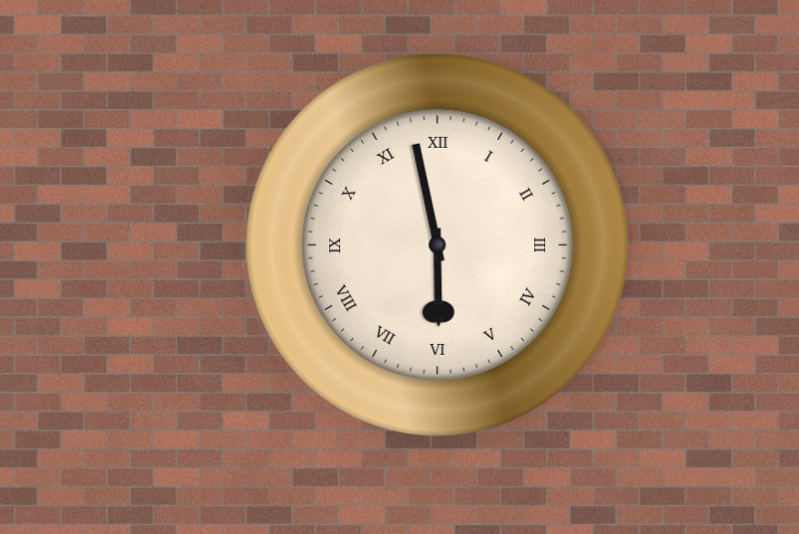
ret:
5,58
